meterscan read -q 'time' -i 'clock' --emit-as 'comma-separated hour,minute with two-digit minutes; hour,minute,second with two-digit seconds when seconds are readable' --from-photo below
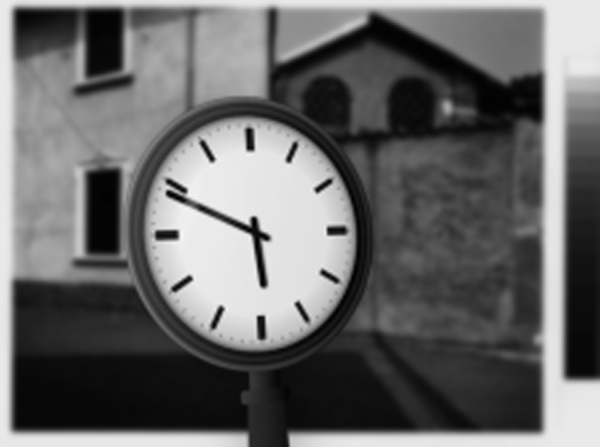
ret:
5,49
